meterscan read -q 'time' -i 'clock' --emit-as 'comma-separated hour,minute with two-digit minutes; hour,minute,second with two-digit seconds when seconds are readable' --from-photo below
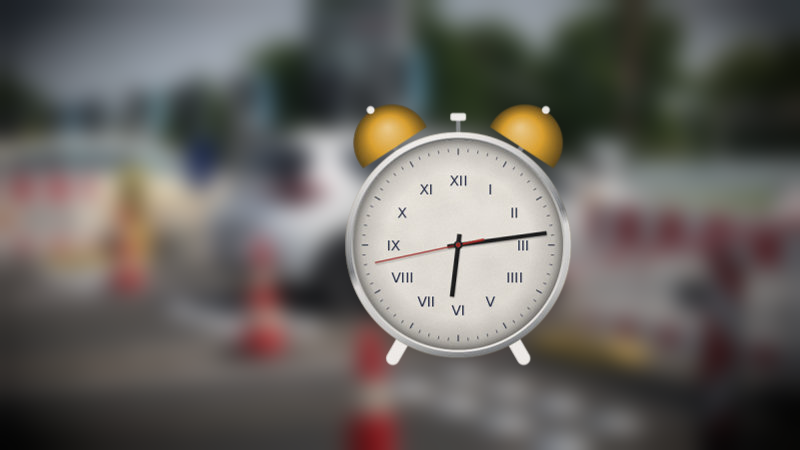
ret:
6,13,43
